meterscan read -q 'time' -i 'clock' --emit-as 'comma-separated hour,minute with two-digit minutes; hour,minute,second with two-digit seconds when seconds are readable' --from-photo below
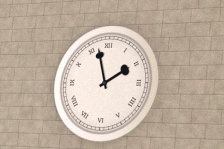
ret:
1,57
